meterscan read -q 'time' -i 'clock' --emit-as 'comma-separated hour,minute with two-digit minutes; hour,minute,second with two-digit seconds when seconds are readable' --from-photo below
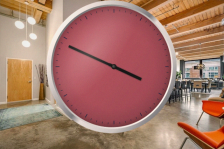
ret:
3,49
